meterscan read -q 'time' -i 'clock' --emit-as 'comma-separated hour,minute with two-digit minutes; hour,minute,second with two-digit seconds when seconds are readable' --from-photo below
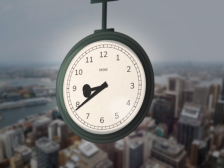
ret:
8,39
